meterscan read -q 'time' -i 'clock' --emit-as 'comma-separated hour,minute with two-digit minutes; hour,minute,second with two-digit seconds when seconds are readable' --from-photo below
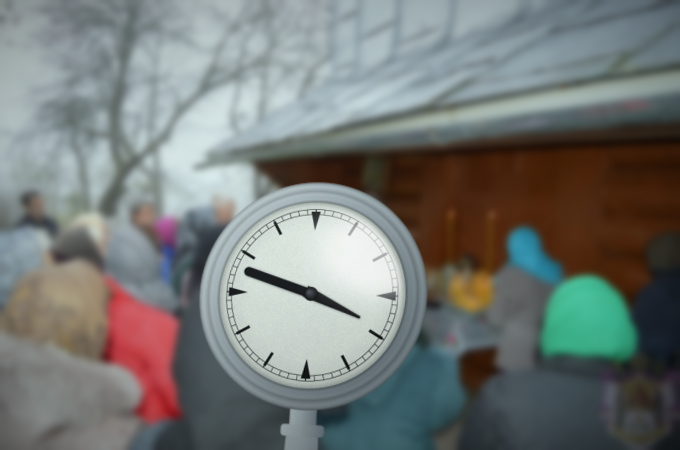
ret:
3,48
